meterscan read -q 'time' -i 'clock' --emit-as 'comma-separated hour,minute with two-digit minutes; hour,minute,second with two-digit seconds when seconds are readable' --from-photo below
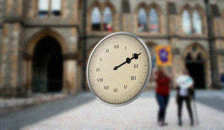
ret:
2,11
